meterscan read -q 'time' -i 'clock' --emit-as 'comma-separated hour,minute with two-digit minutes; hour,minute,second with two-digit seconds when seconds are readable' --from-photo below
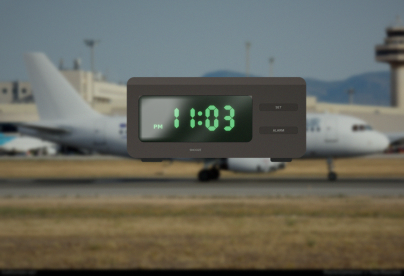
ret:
11,03
